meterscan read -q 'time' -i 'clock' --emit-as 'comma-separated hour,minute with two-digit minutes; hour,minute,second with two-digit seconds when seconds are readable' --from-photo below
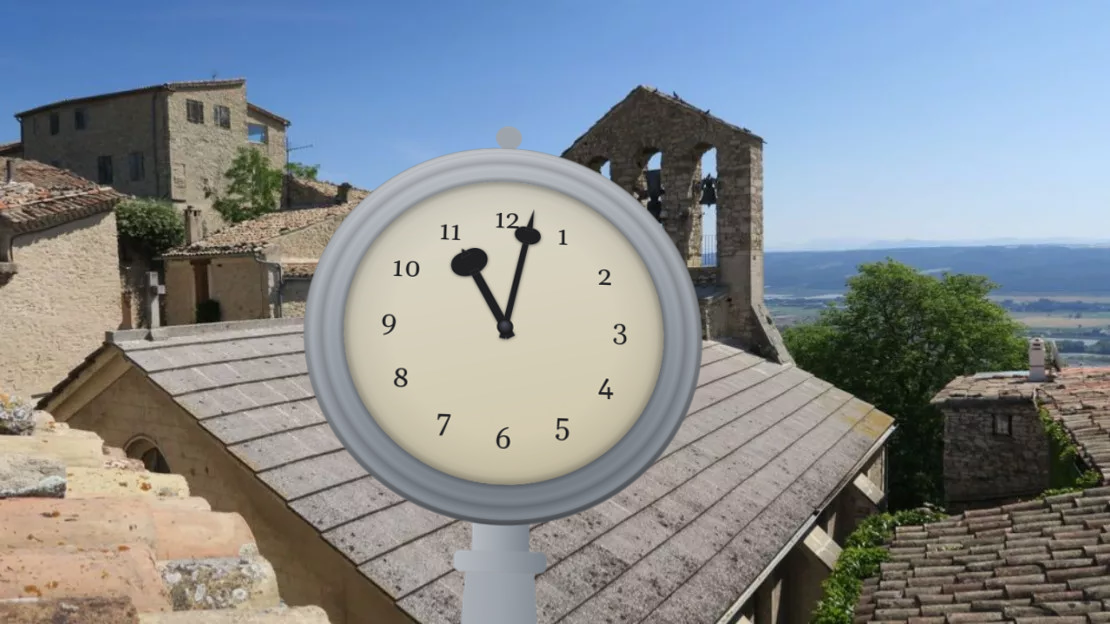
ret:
11,02
